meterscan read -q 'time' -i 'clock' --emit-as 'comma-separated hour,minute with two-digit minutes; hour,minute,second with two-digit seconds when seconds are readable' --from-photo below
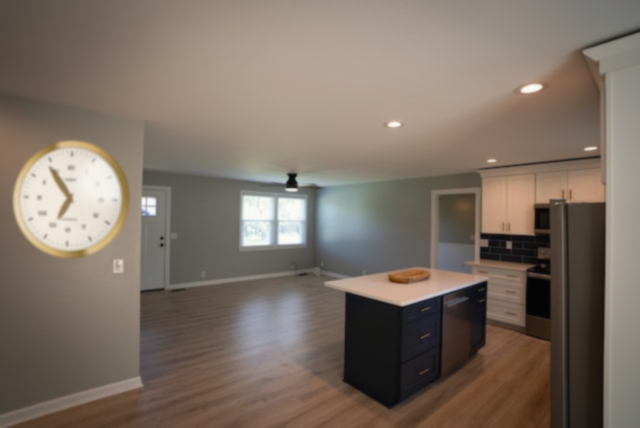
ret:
6,54
